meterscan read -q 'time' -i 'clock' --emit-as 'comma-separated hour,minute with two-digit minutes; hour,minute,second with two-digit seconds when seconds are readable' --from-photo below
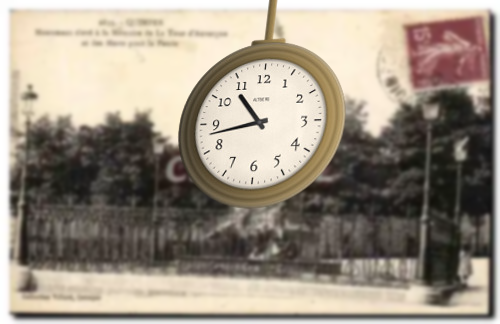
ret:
10,43
